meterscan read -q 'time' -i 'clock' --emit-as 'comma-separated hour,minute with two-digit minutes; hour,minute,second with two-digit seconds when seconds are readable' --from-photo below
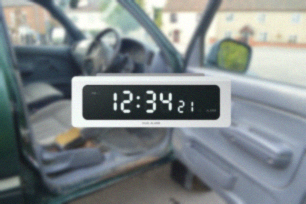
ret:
12,34,21
